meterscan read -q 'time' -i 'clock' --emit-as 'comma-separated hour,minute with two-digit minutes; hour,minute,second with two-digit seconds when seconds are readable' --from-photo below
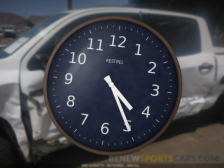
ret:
4,25
